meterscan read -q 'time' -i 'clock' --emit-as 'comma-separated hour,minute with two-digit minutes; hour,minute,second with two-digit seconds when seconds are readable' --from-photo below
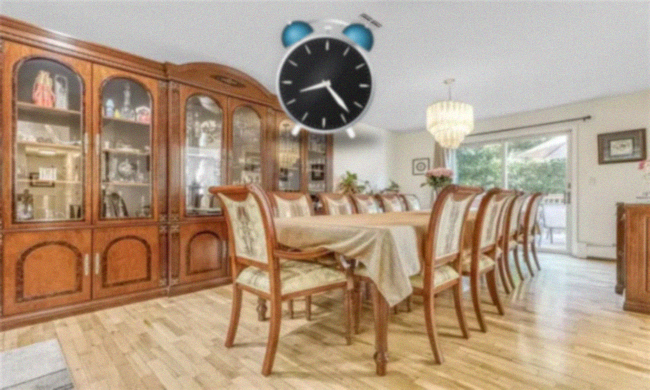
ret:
8,23
